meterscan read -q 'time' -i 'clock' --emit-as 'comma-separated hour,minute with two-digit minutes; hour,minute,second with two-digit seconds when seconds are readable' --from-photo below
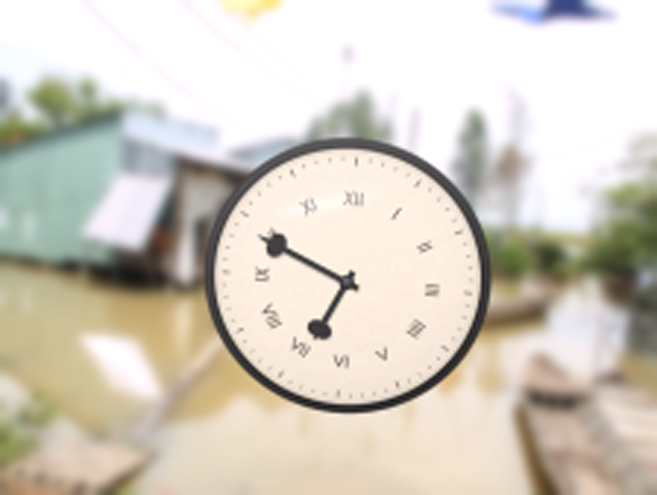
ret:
6,49
